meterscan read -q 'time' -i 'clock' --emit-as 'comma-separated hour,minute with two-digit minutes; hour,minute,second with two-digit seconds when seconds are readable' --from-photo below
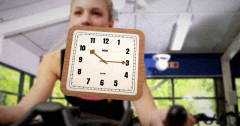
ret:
10,15
